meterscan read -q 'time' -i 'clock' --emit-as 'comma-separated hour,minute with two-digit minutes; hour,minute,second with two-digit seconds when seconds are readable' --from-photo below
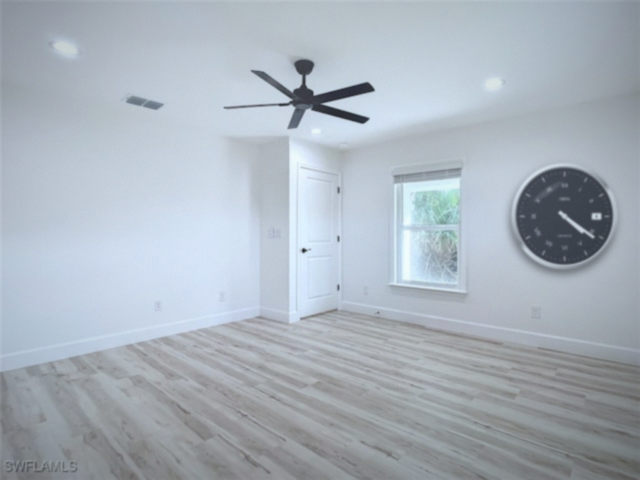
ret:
4,21
